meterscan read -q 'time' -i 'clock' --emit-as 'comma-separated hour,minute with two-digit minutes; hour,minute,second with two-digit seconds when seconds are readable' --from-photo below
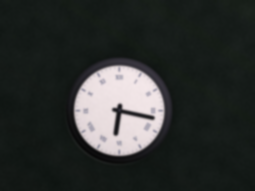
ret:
6,17
